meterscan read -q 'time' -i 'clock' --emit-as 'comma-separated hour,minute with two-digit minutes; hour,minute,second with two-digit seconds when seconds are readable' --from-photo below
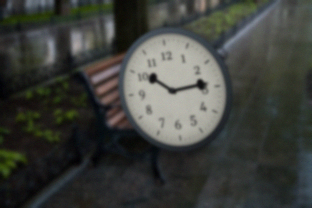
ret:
10,14
